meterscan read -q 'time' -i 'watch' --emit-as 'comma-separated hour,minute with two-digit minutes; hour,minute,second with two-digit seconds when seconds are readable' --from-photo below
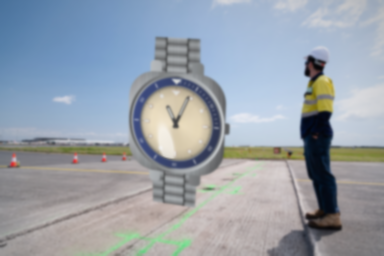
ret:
11,04
